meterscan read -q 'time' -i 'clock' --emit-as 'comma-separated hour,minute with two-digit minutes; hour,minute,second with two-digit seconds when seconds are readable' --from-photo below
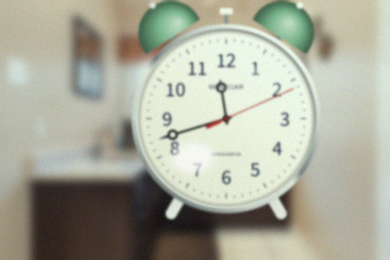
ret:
11,42,11
